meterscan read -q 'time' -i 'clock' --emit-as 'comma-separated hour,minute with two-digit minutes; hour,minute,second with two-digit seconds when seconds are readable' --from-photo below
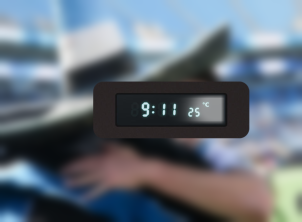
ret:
9,11
